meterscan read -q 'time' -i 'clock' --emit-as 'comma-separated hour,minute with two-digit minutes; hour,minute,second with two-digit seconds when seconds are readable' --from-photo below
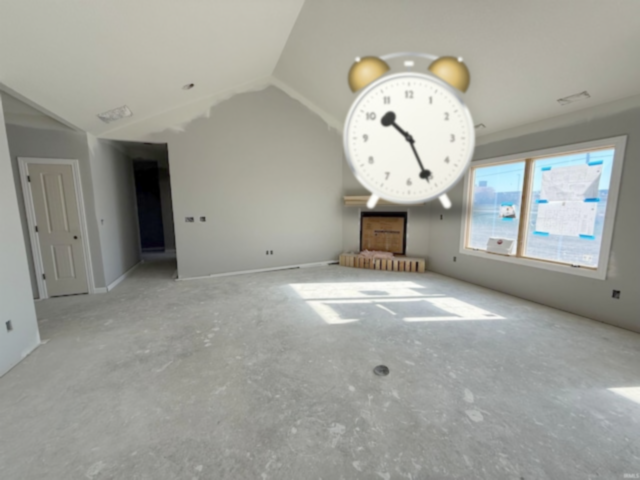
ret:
10,26
